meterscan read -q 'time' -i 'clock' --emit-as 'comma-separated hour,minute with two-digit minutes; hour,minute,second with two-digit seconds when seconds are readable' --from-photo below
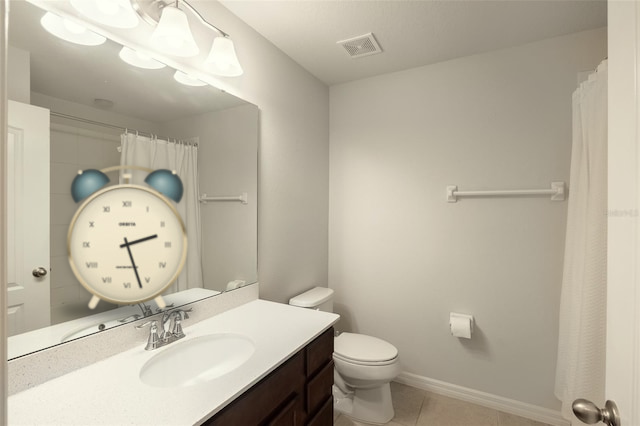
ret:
2,27
